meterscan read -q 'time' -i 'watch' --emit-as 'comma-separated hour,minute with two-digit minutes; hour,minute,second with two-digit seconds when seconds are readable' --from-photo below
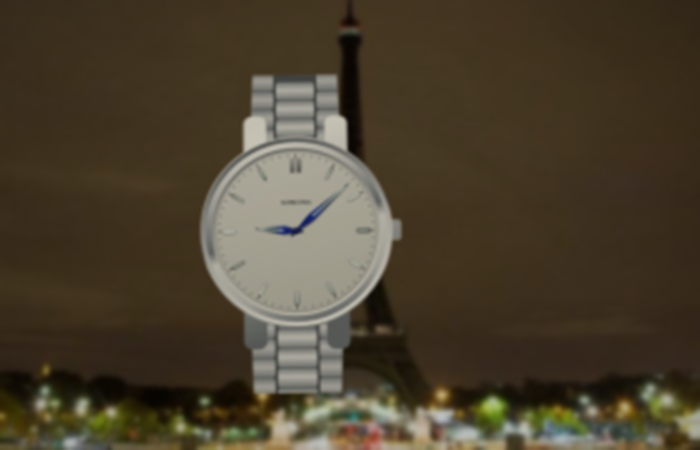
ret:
9,08
